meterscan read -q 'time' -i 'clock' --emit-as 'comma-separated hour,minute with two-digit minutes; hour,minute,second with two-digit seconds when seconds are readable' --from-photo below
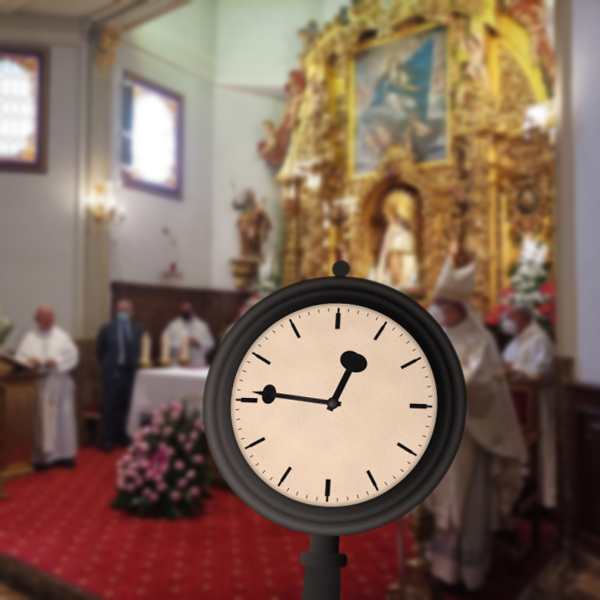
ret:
12,46
